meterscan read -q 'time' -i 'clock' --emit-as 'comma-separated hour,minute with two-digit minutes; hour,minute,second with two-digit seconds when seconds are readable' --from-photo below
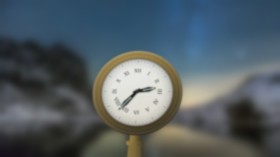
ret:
2,37
